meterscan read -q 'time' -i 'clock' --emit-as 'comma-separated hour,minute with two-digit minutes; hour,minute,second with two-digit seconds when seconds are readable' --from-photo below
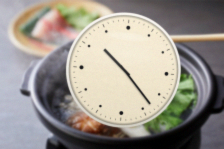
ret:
10,23
